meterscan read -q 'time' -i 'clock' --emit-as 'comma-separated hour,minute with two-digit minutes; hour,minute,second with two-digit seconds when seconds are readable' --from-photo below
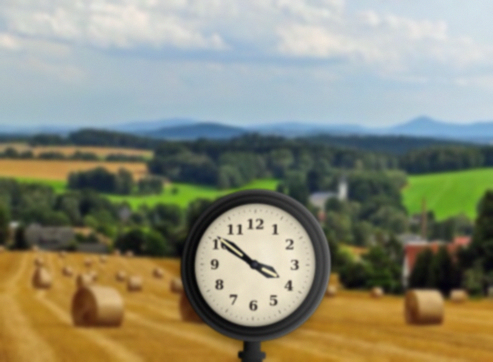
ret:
3,51
